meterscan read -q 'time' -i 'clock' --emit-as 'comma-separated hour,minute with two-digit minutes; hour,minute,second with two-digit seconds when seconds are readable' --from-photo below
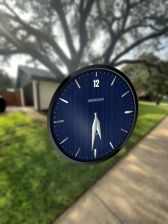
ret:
5,31
